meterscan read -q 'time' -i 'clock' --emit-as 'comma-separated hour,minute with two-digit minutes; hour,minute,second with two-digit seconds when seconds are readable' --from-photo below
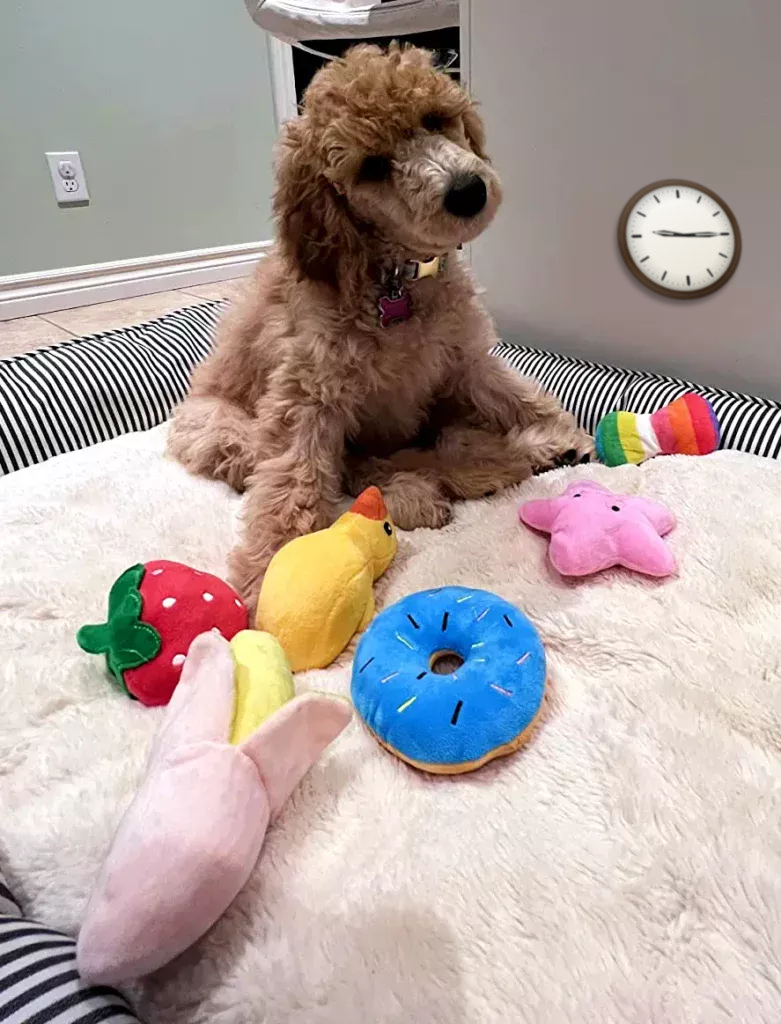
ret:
9,15
